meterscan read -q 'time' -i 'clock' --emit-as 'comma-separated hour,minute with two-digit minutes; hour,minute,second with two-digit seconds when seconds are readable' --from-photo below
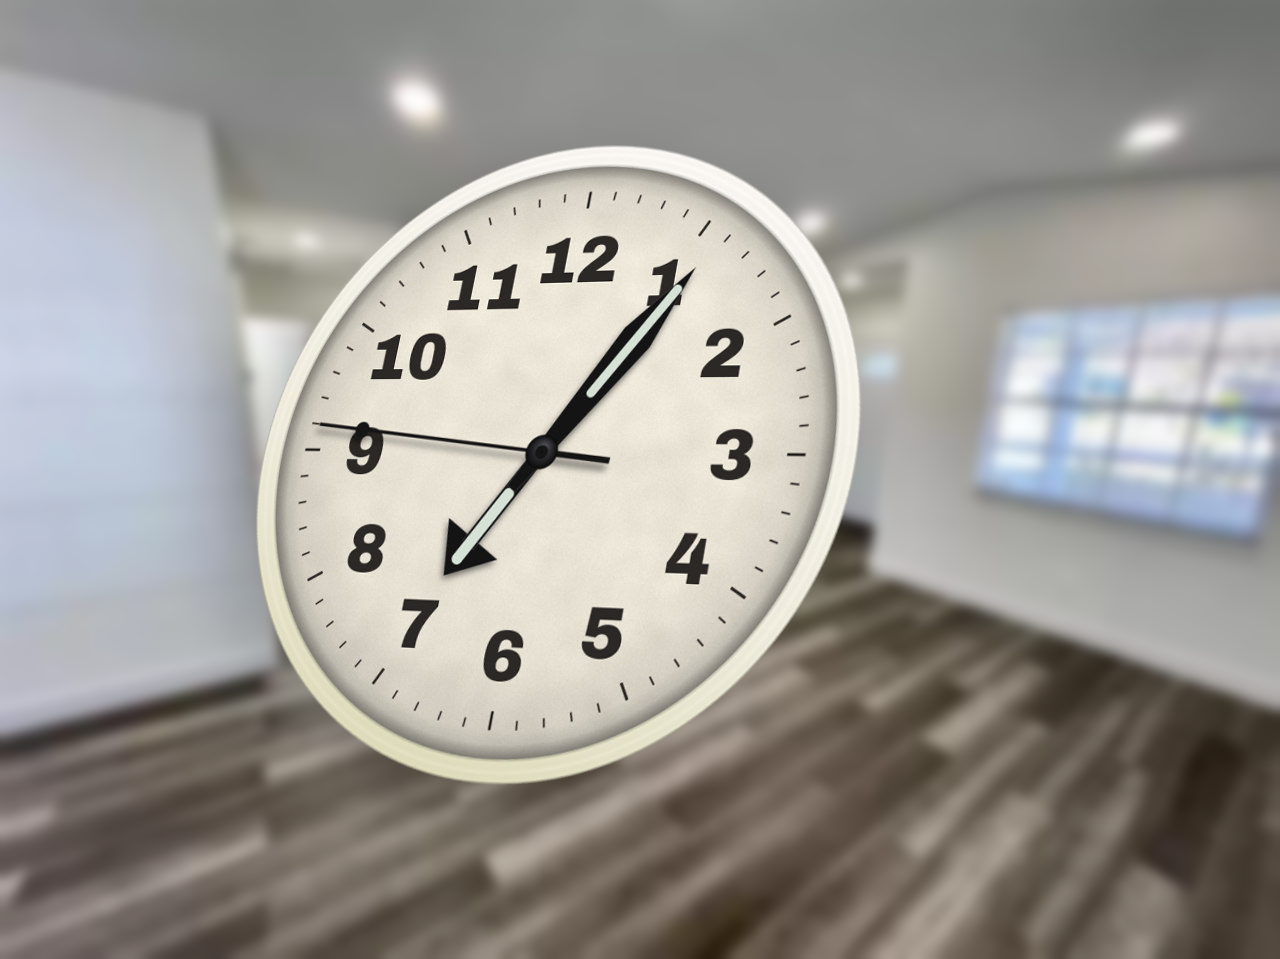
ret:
7,05,46
